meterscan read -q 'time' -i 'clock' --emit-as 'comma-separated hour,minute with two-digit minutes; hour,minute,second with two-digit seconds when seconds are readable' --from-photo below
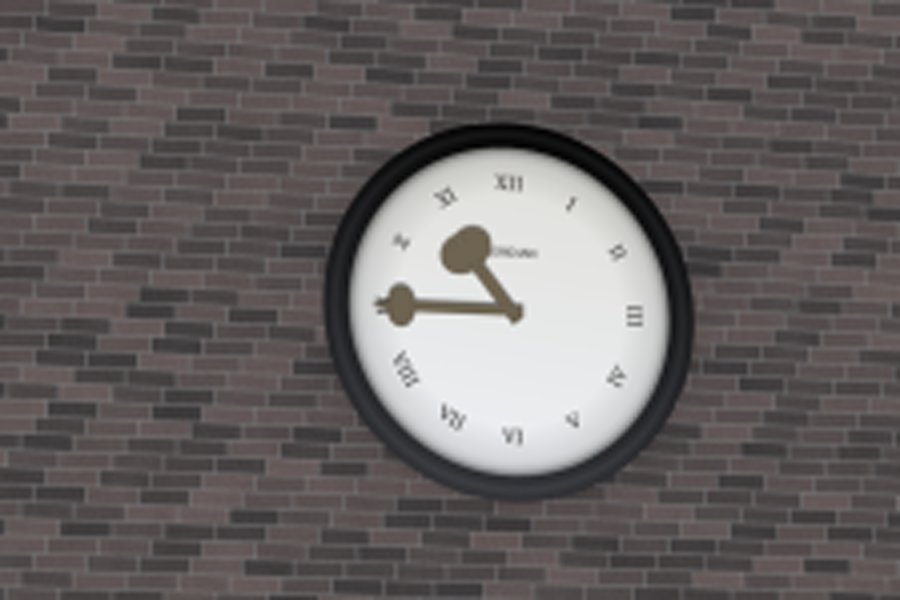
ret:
10,45
